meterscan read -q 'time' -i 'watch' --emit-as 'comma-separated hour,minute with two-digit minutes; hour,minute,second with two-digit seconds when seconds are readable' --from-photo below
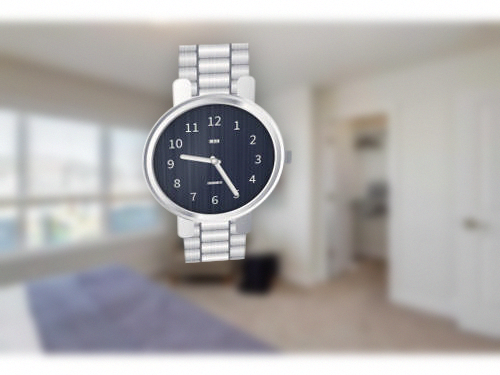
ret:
9,25
